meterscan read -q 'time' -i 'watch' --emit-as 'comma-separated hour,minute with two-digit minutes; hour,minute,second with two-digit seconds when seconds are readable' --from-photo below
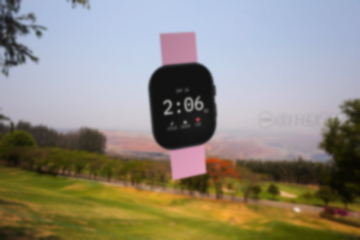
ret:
2,06
